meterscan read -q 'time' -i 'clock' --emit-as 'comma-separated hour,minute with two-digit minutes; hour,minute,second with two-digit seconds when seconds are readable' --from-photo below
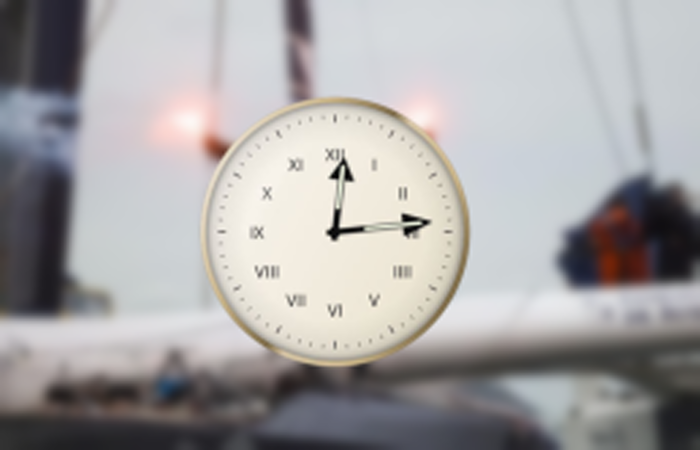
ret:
12,14
